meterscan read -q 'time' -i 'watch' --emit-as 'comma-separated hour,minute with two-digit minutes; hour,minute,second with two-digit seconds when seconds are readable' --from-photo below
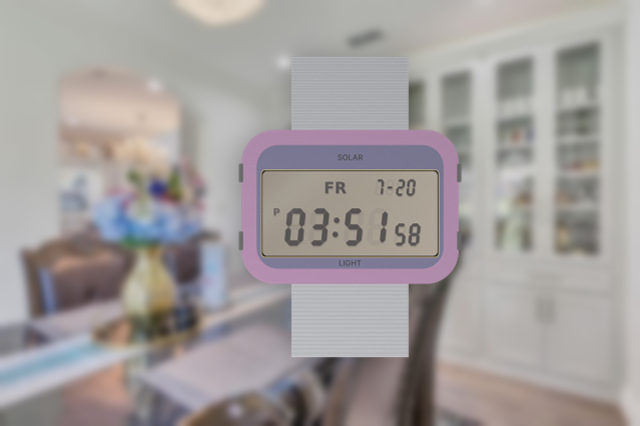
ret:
3,51,58
